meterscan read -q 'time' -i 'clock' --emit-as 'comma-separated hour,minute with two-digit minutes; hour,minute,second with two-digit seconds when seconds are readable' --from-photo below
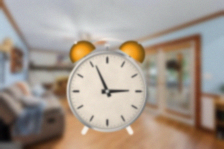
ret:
2,56
